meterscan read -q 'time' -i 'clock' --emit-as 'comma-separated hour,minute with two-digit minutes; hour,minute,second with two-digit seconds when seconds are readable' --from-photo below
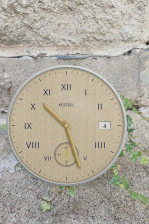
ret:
10,27
